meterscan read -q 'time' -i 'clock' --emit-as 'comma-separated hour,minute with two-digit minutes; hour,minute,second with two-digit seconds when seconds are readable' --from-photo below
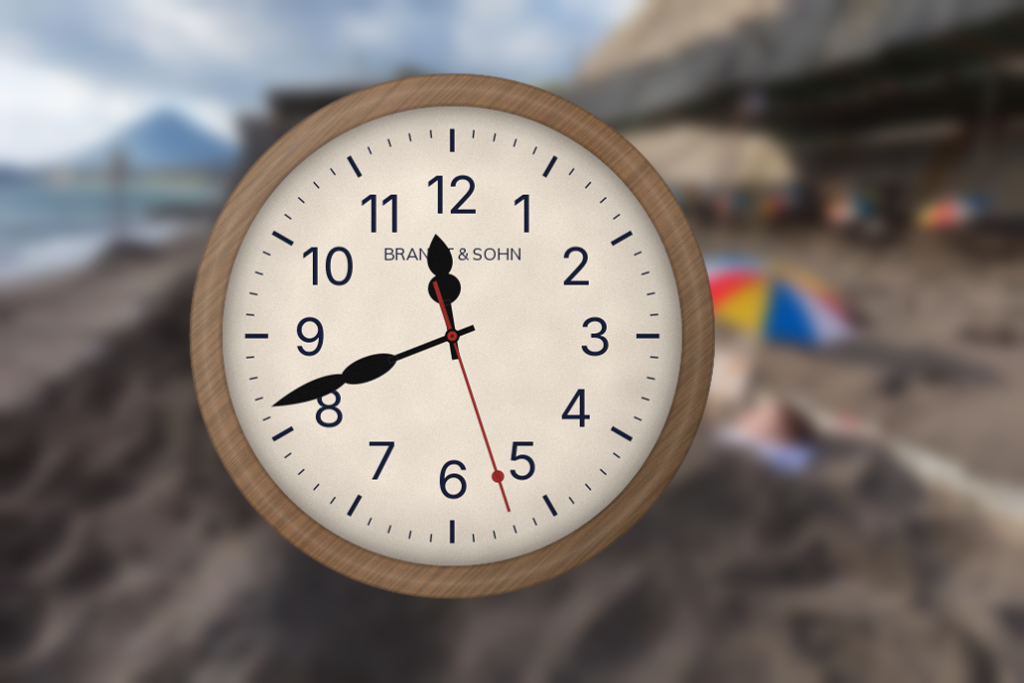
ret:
11,41,27
